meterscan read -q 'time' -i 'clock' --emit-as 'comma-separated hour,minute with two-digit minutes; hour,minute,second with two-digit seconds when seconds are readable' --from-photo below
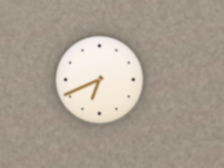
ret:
6,41
